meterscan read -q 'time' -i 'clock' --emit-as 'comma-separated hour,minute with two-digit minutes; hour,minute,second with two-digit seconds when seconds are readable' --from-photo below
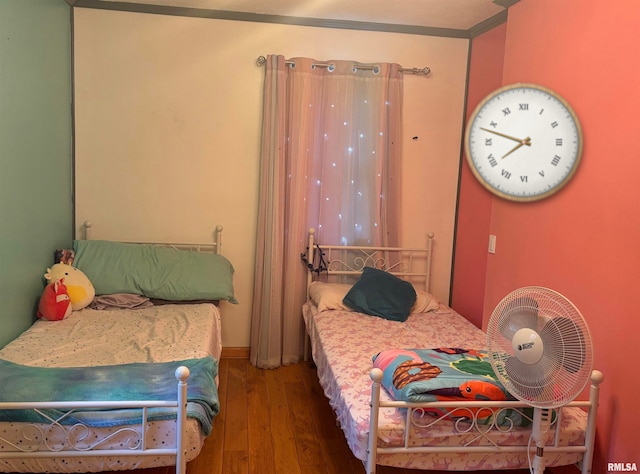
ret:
7,48
